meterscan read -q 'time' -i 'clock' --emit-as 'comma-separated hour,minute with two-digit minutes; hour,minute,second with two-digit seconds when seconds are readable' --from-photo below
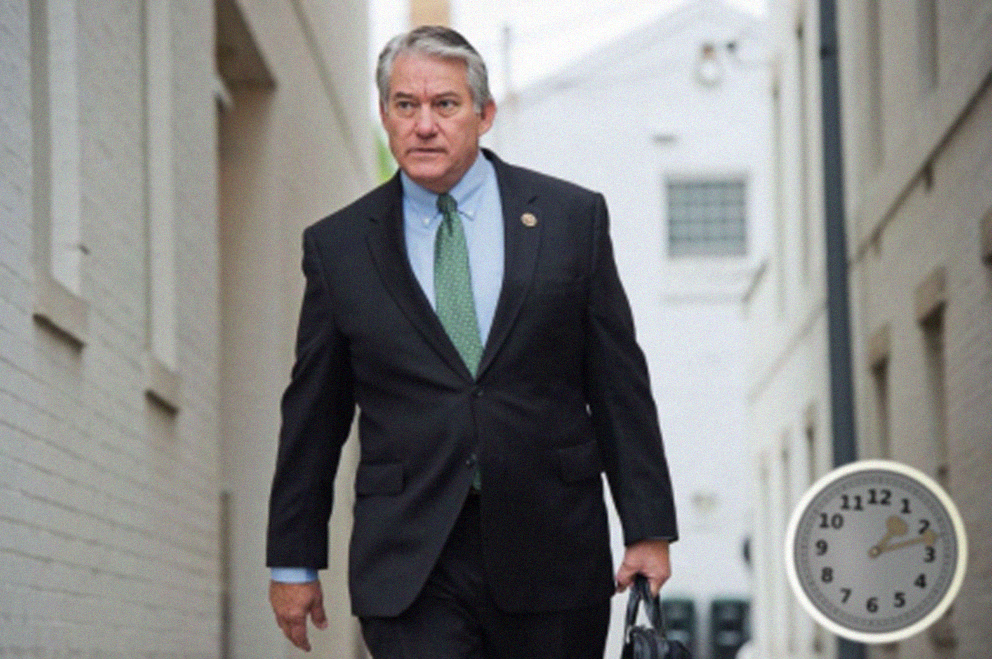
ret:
1,12
